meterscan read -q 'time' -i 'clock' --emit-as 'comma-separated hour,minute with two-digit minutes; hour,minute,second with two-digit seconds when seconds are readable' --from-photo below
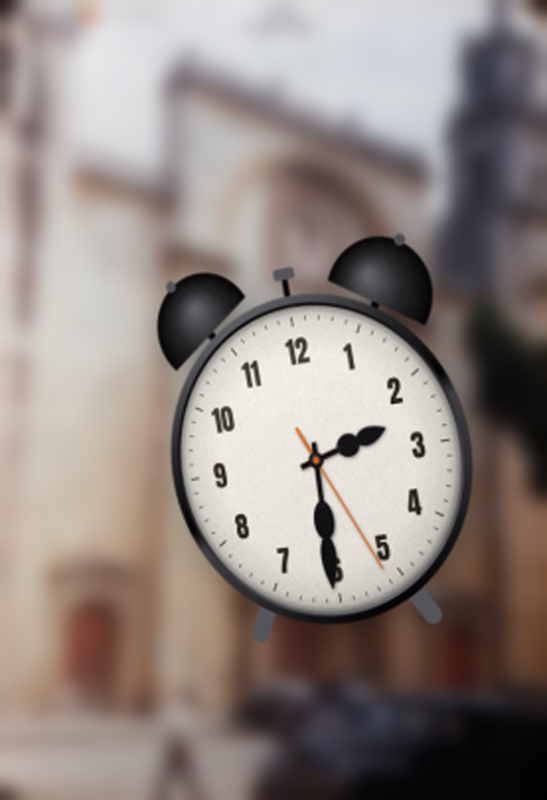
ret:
2,30,26
